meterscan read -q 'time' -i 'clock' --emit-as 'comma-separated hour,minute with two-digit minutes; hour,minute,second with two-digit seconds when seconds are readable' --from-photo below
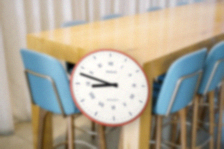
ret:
8,48
